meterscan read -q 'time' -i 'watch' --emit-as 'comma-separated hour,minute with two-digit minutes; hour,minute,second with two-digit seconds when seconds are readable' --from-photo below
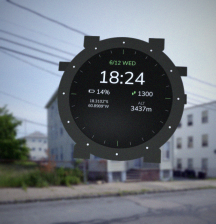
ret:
18,24
